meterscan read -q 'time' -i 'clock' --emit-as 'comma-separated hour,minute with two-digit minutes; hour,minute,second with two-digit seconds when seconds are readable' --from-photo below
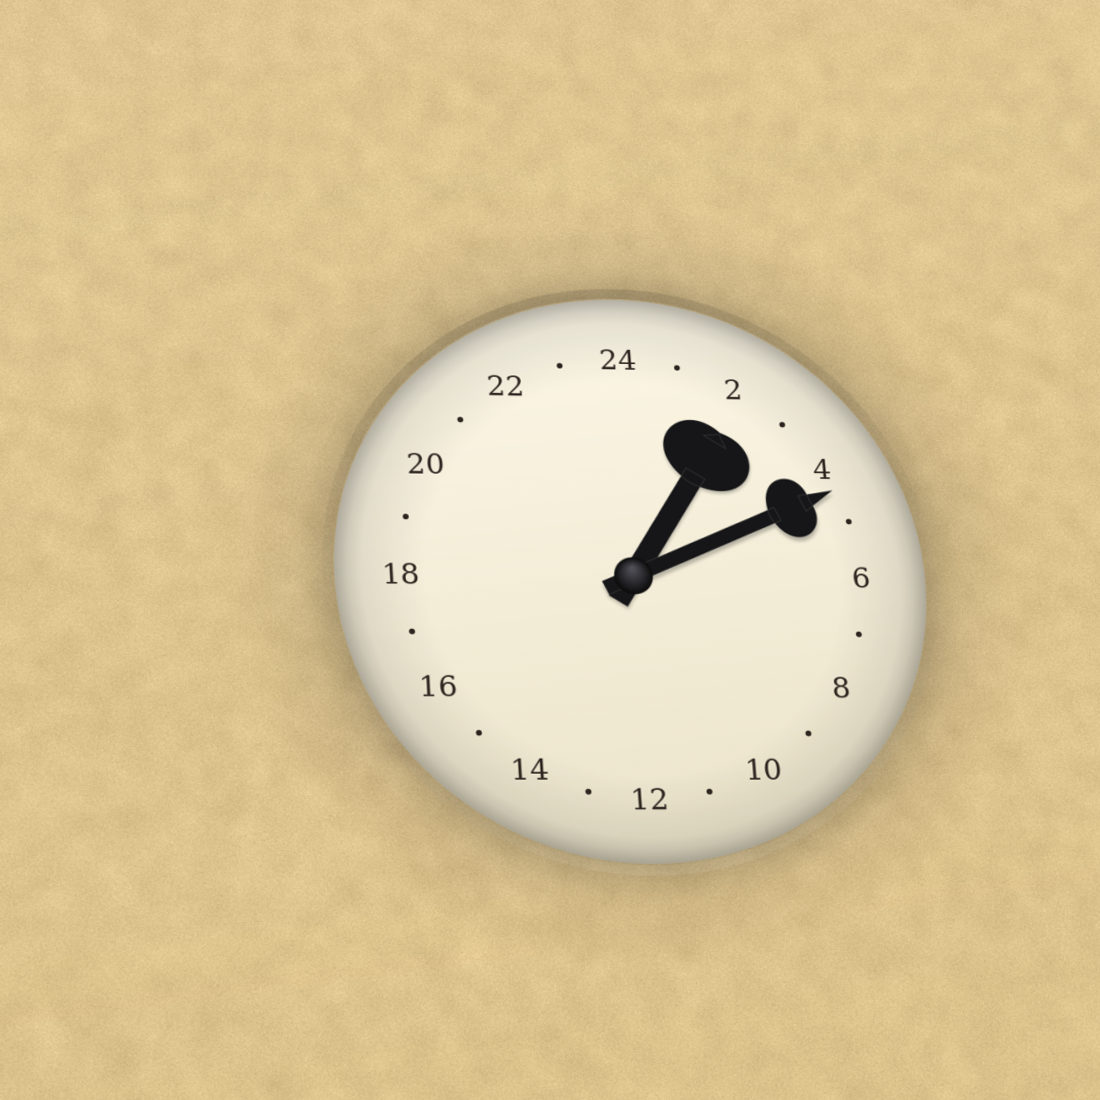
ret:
2,11
